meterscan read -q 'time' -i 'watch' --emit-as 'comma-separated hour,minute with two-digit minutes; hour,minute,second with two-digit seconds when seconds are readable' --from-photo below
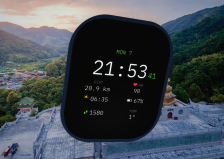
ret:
21,53,41
